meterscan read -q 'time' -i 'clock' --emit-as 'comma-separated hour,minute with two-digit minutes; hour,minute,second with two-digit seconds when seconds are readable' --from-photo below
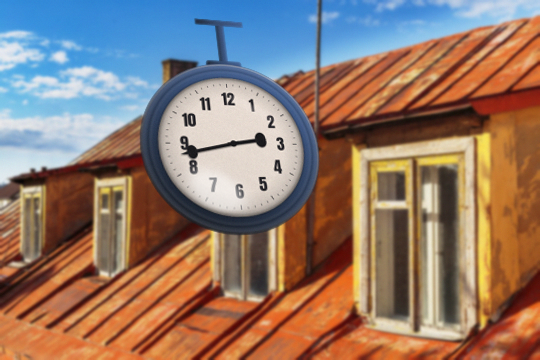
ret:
2,43
